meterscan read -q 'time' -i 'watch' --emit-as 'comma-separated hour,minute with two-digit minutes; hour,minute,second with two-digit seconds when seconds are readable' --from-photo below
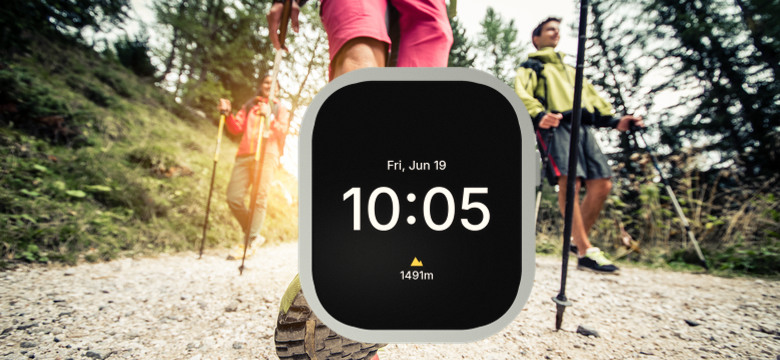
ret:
10,05
